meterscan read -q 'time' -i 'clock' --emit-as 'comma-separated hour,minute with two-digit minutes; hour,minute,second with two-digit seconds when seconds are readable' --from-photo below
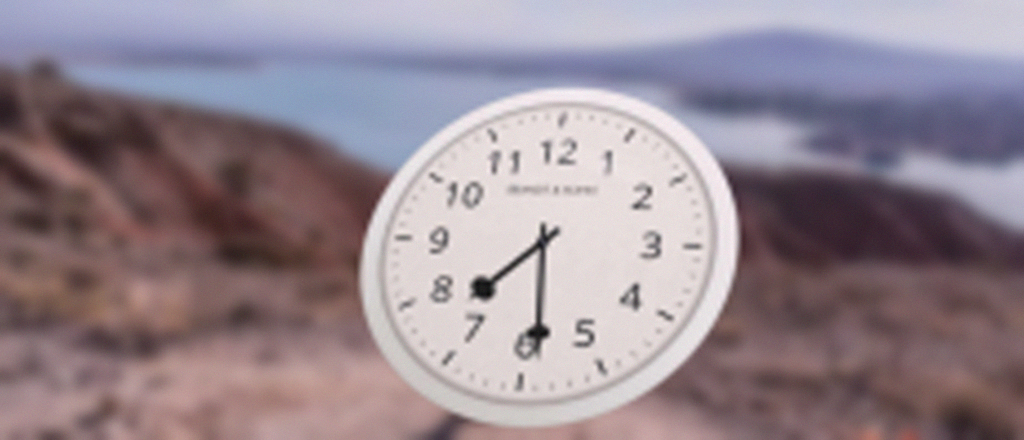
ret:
7,29
